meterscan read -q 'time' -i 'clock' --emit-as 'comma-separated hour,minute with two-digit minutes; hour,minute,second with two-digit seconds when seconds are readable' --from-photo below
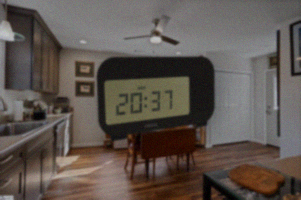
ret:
20,37
